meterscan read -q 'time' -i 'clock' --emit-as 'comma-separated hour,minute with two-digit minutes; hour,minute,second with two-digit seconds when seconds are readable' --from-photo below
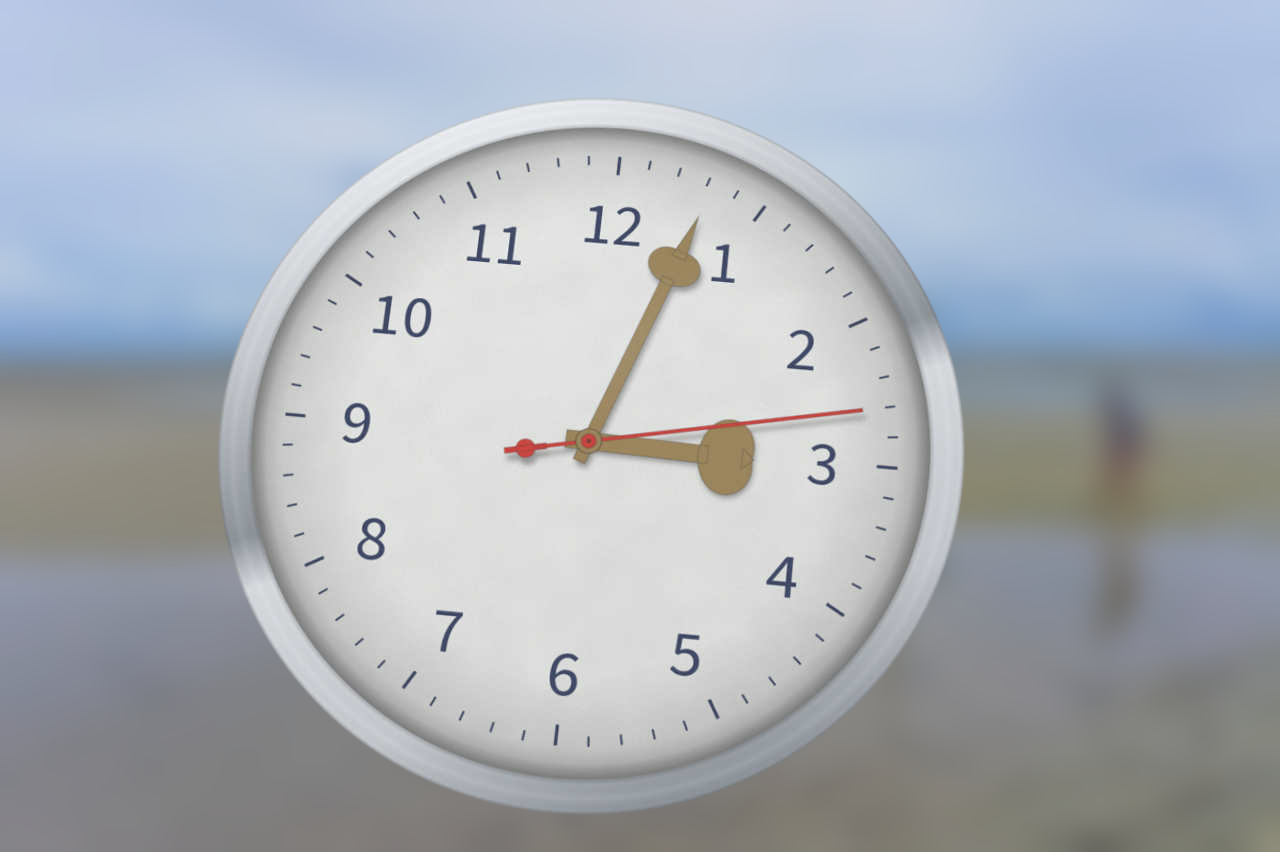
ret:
3,03,13
